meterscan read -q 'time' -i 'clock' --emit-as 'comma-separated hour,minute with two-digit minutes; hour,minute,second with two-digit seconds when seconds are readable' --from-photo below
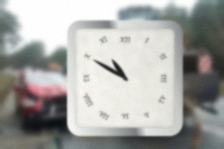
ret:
10,50
